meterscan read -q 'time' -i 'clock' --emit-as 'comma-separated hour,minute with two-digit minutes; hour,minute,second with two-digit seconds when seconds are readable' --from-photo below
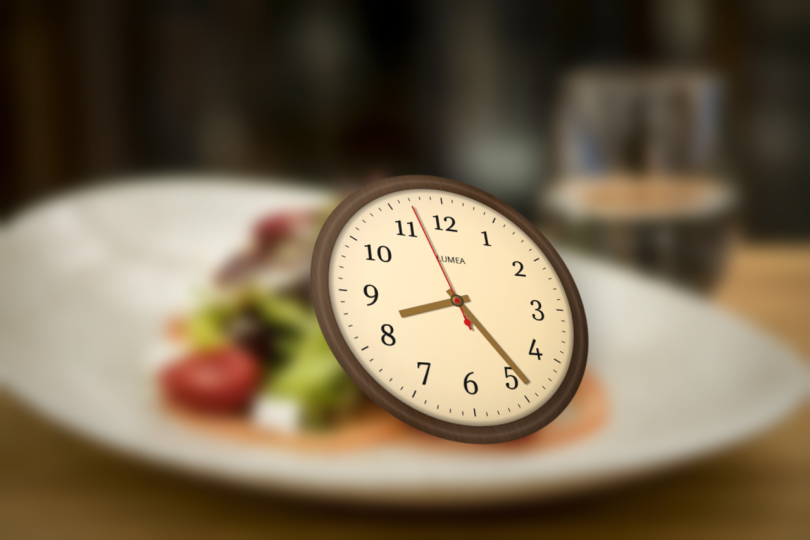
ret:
8,23,57
